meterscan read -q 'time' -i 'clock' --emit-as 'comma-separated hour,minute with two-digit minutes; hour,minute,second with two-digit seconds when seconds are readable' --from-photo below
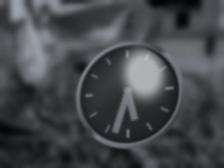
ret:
5,33
